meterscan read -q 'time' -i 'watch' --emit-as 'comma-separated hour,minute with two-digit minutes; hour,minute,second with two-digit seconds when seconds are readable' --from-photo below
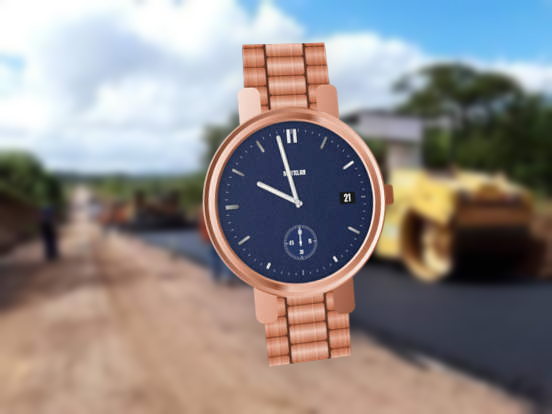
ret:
9,58
